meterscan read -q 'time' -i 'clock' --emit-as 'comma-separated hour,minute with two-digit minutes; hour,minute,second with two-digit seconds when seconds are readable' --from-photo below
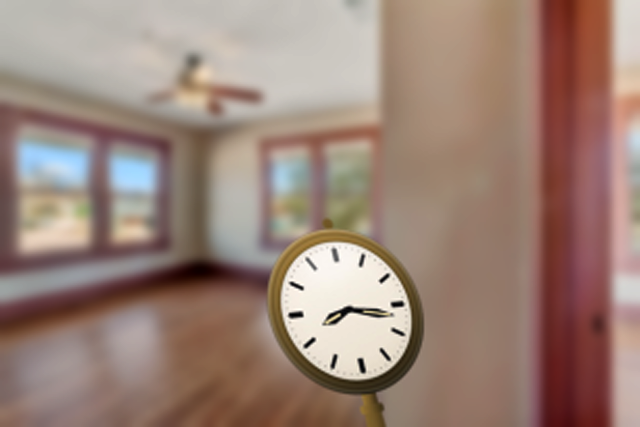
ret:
8,17
